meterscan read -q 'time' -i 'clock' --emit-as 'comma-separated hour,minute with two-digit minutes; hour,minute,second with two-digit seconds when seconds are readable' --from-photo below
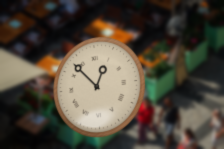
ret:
12,53
